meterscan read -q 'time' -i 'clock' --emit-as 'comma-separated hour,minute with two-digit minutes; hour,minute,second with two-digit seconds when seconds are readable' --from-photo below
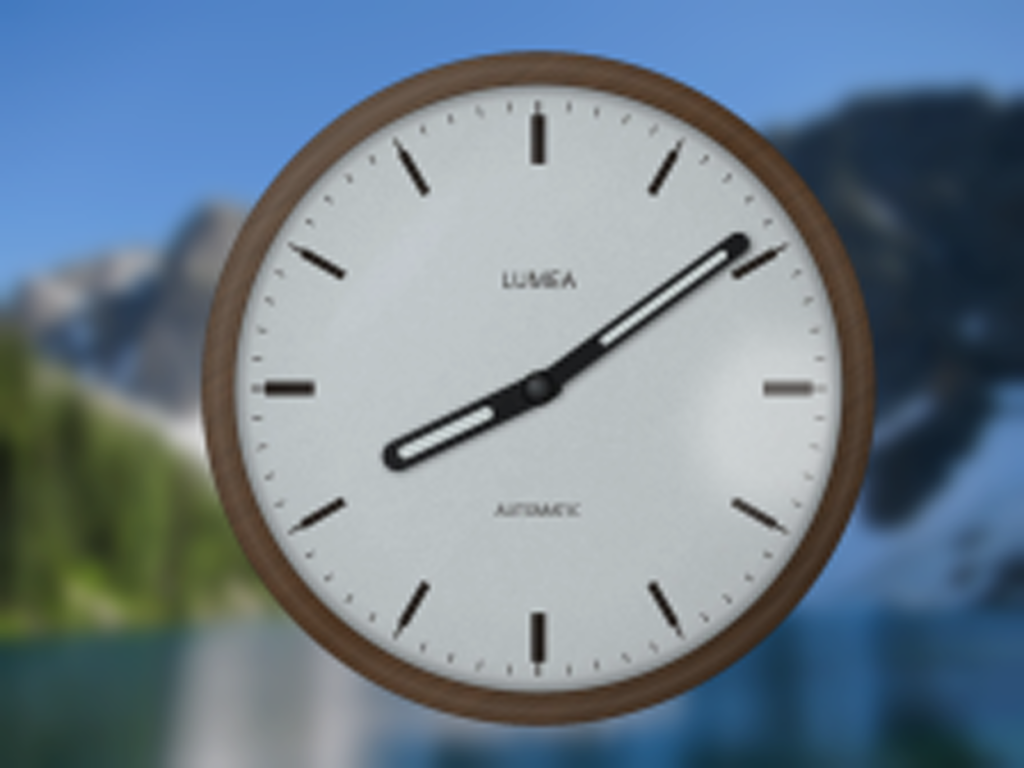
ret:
8,09
